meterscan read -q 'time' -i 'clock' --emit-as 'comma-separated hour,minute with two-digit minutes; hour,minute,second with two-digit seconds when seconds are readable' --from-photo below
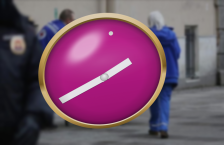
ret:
1,39
